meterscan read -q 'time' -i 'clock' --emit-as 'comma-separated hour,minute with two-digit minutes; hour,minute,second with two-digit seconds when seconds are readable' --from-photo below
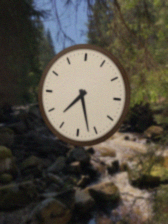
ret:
7,27
